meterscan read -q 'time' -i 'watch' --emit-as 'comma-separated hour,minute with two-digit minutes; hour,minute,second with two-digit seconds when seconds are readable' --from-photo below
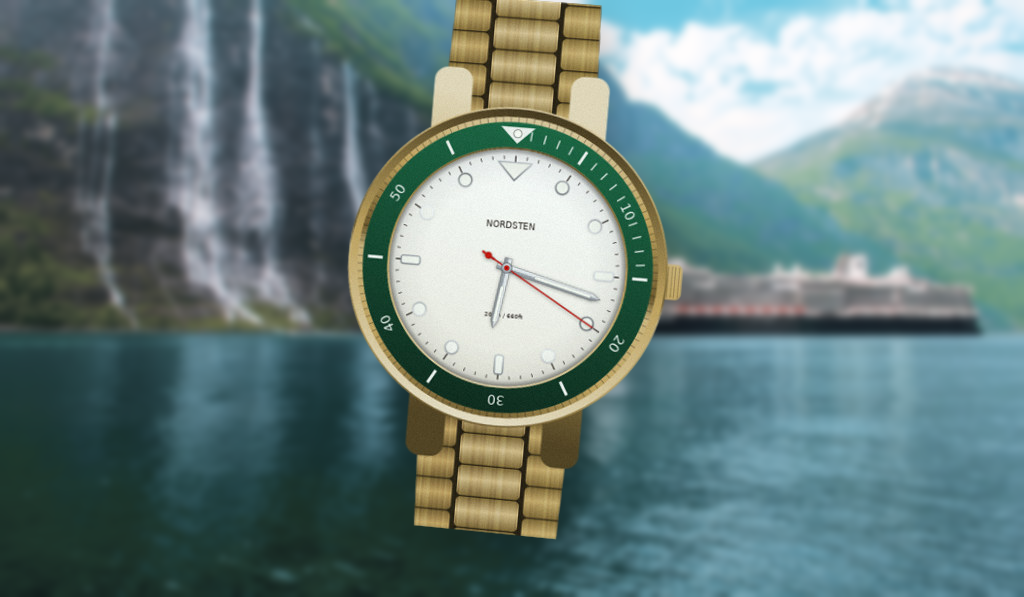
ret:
6,17,20
